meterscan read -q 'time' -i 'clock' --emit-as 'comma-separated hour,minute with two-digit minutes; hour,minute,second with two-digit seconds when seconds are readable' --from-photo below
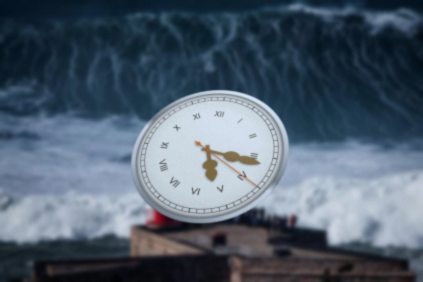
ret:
5,16,20
